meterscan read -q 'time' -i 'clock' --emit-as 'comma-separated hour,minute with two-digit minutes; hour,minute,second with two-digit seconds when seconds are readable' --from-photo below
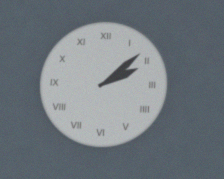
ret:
2,08
